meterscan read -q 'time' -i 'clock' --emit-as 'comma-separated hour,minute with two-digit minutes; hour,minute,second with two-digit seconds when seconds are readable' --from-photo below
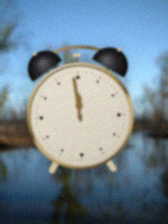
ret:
11,59
